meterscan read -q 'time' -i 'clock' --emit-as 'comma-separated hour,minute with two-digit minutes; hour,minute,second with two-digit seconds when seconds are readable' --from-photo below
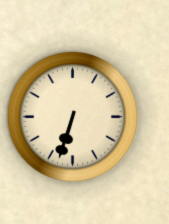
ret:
6,33
